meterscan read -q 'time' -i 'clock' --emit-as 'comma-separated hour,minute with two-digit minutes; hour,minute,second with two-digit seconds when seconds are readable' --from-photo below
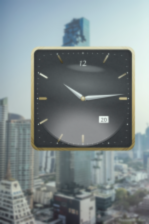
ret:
10,14
